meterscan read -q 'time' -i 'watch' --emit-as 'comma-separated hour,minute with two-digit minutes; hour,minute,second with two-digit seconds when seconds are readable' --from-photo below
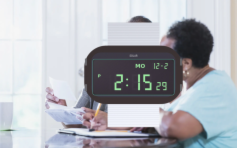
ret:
2,15
